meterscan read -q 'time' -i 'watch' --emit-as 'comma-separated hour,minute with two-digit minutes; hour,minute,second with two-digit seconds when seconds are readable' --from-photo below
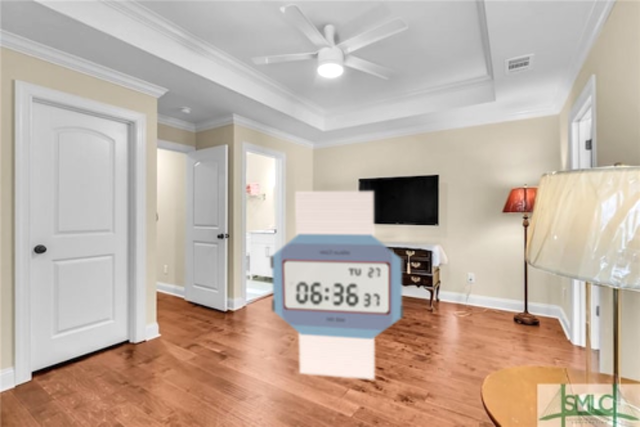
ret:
6,36,37
